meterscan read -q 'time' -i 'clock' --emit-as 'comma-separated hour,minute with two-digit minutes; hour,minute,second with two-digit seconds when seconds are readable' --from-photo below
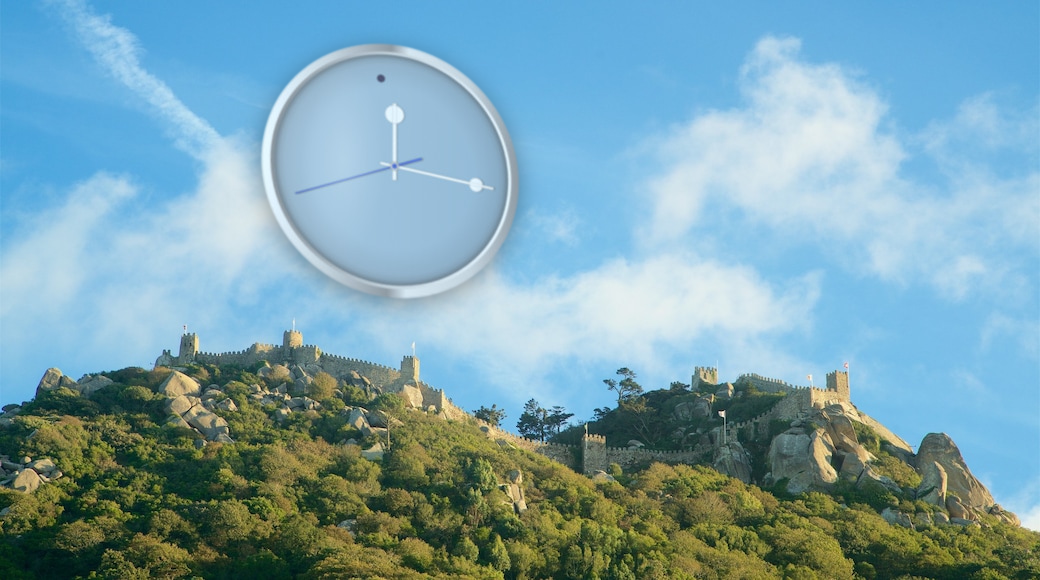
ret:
12,17,43
